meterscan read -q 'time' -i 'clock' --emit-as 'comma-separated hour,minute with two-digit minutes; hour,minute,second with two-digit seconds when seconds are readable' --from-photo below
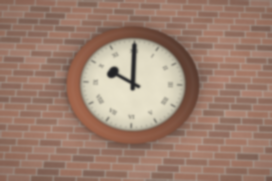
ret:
10,00
